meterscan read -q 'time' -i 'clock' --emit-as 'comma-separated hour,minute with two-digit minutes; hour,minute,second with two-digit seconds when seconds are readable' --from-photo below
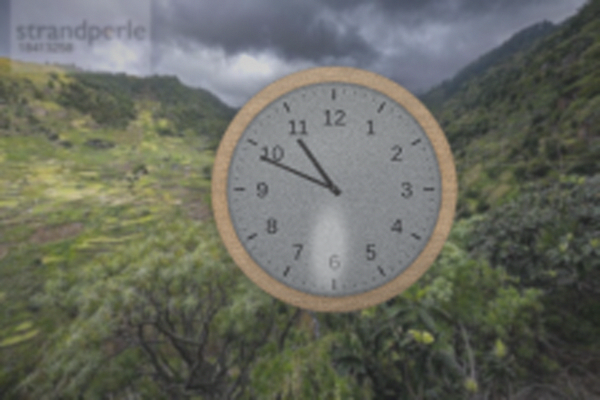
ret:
10,49
